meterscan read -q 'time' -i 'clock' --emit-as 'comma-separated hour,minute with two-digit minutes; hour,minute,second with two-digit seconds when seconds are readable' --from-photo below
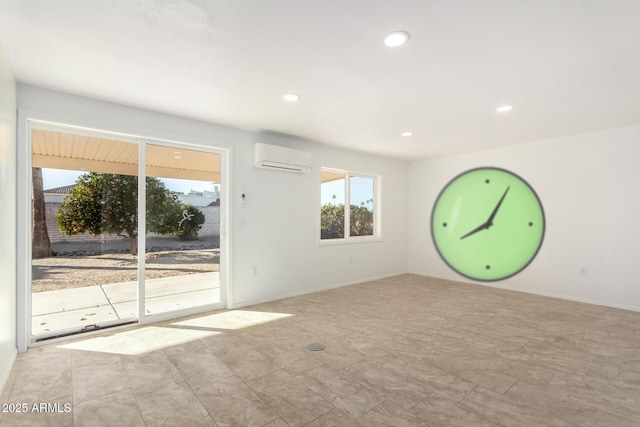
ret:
8,05
